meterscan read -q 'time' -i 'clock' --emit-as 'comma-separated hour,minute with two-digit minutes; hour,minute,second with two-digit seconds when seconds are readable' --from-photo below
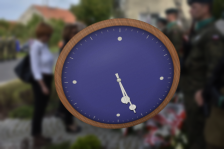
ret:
5,26
